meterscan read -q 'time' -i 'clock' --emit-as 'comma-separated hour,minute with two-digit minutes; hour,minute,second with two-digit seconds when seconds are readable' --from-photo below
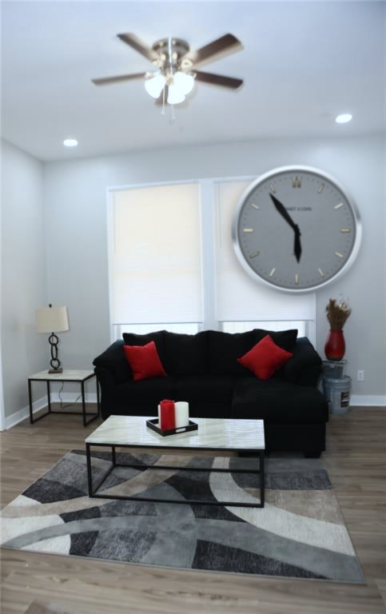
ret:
5,54
